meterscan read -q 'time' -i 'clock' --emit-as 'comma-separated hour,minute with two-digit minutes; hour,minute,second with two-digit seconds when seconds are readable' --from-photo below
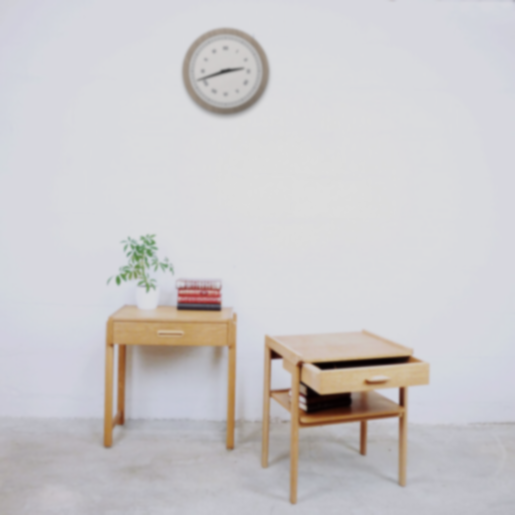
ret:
2,42
